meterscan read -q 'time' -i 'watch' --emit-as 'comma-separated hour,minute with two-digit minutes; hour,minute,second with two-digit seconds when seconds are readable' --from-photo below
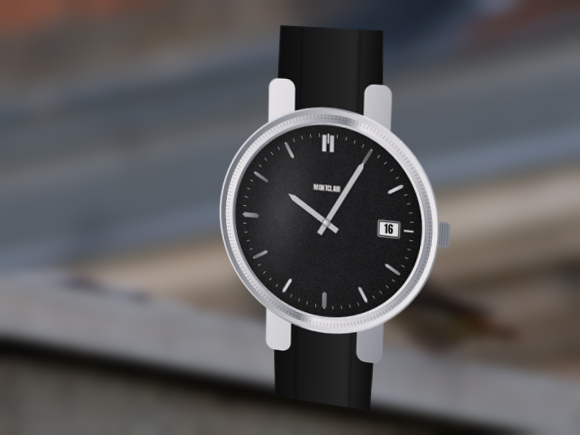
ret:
10,05
